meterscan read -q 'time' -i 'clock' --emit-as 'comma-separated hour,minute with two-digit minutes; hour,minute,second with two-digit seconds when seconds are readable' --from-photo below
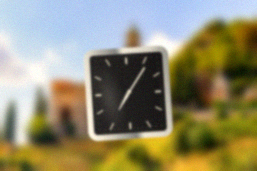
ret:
7,06
